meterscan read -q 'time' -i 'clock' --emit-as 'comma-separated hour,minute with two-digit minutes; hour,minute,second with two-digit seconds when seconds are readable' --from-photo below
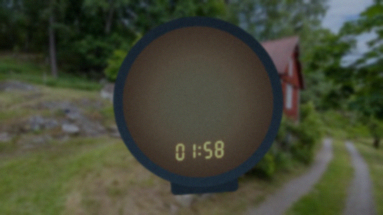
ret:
1,58
